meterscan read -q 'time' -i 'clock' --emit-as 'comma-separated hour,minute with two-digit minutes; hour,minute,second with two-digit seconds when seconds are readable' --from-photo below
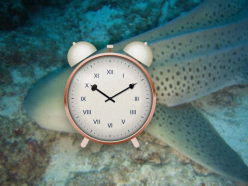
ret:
10,10
